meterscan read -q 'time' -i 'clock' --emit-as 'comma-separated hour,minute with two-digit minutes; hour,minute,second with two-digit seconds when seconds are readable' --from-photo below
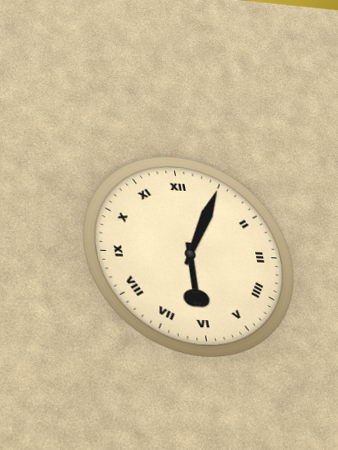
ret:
6,05
